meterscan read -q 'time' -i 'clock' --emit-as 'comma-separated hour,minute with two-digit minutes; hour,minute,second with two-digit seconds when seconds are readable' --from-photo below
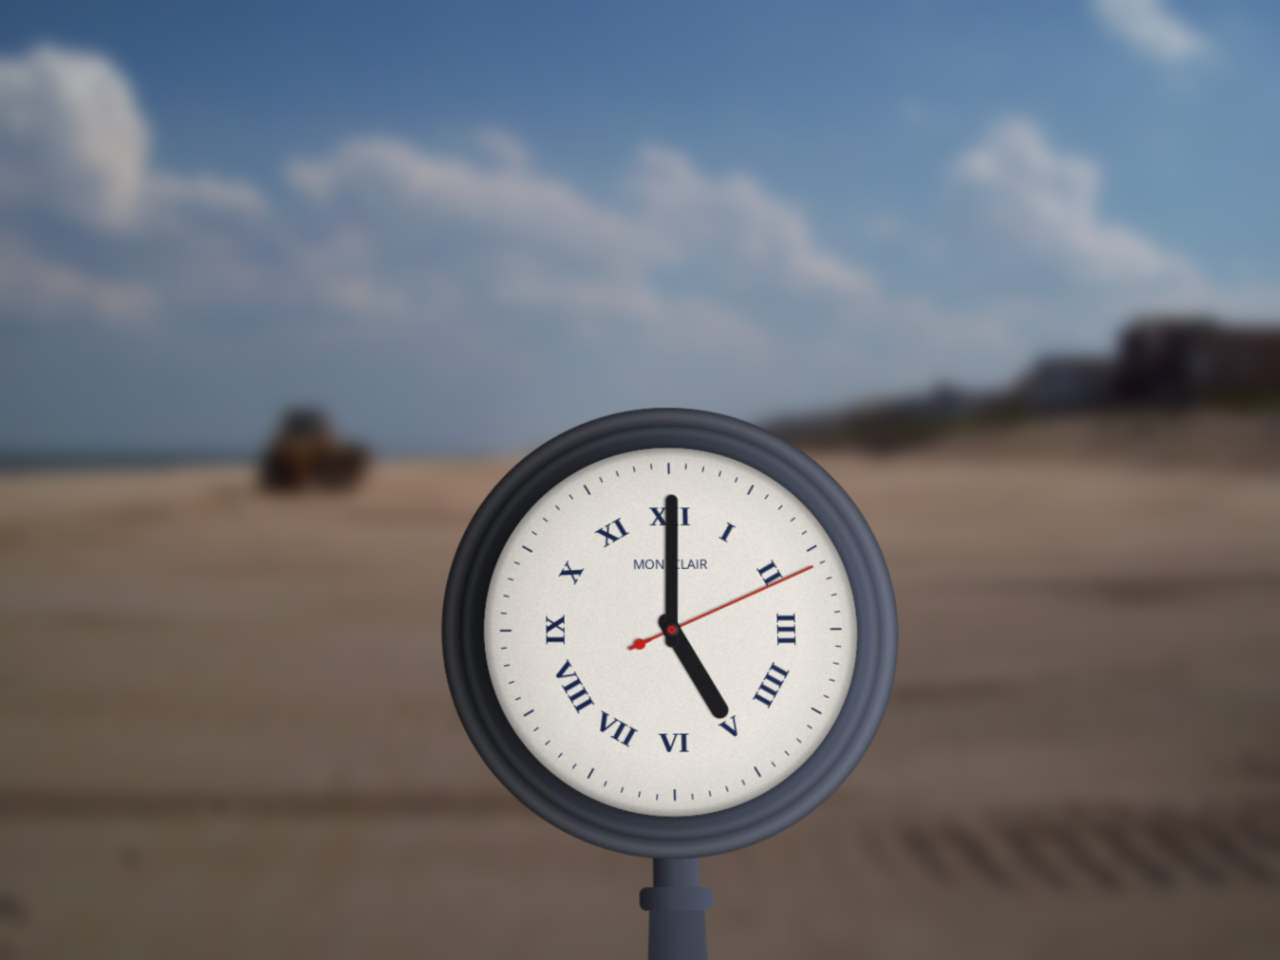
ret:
5,00,11
